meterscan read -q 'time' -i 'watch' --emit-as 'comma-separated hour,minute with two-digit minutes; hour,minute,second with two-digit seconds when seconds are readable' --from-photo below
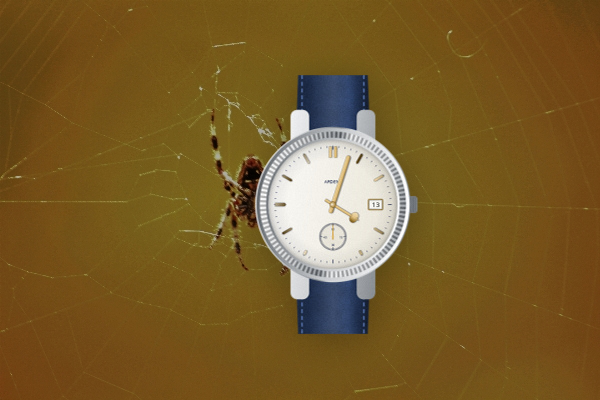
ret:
4,03
